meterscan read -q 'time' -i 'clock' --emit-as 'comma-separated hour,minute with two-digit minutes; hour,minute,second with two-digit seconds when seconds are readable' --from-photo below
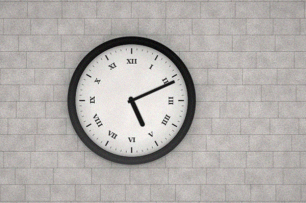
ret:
5,11
